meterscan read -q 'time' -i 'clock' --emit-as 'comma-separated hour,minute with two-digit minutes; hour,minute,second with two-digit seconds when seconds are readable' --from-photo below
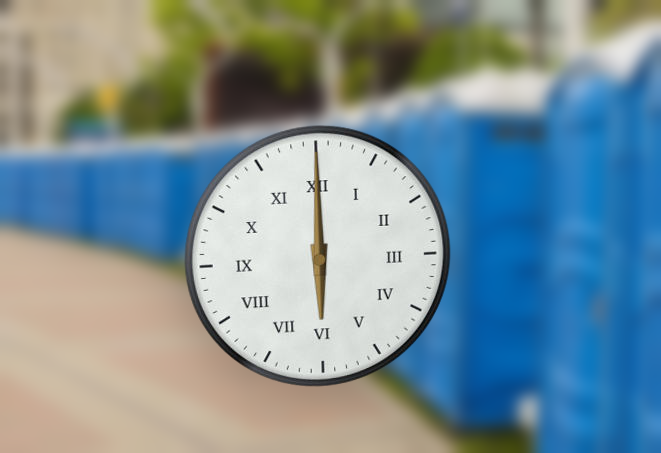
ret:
6,00
